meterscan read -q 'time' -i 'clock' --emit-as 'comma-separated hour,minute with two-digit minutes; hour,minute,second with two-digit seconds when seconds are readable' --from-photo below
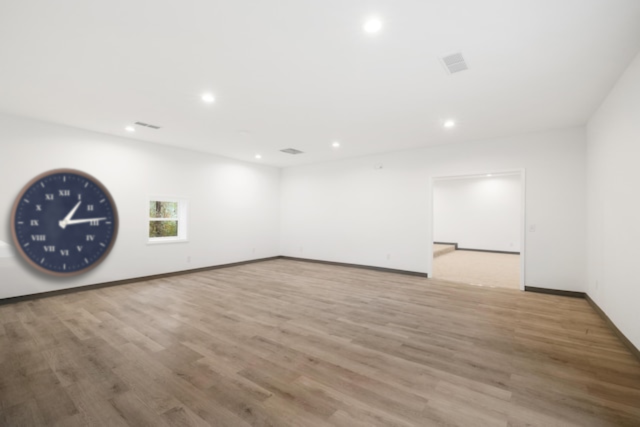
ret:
1,14
